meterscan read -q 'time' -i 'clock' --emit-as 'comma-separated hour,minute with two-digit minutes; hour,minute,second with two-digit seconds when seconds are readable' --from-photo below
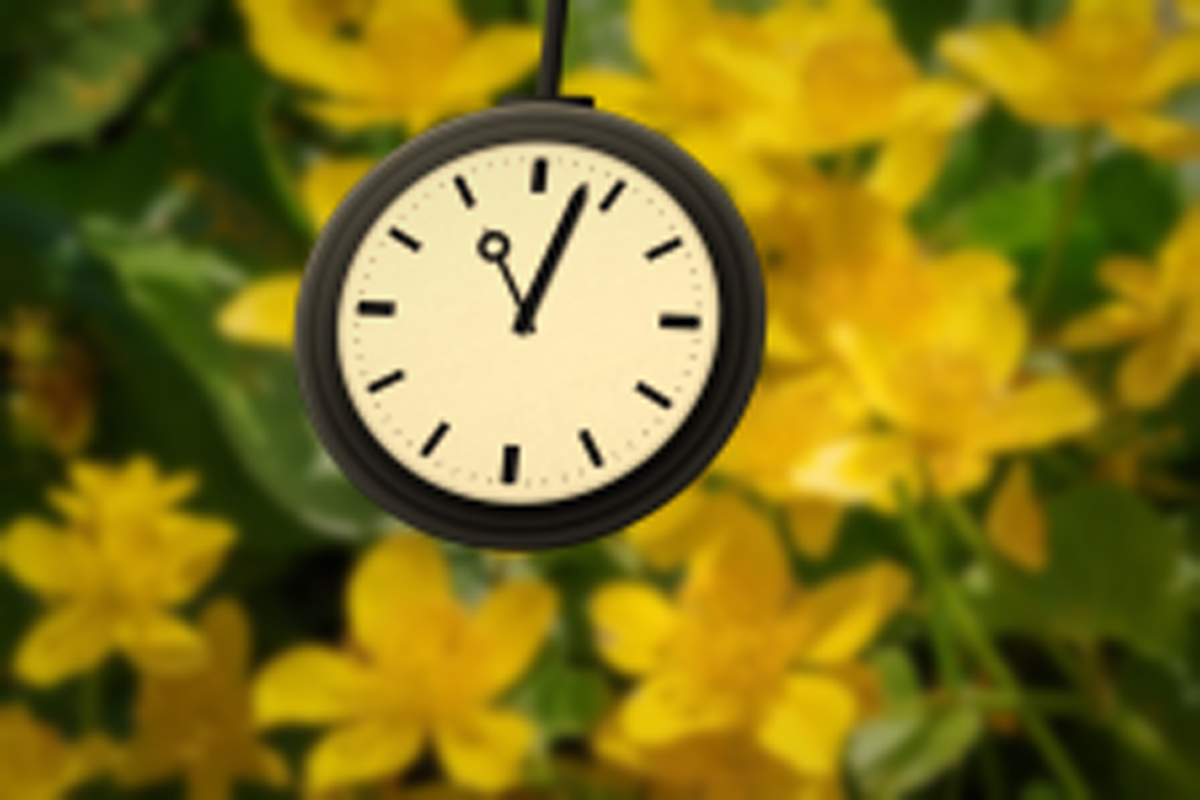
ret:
11,03
